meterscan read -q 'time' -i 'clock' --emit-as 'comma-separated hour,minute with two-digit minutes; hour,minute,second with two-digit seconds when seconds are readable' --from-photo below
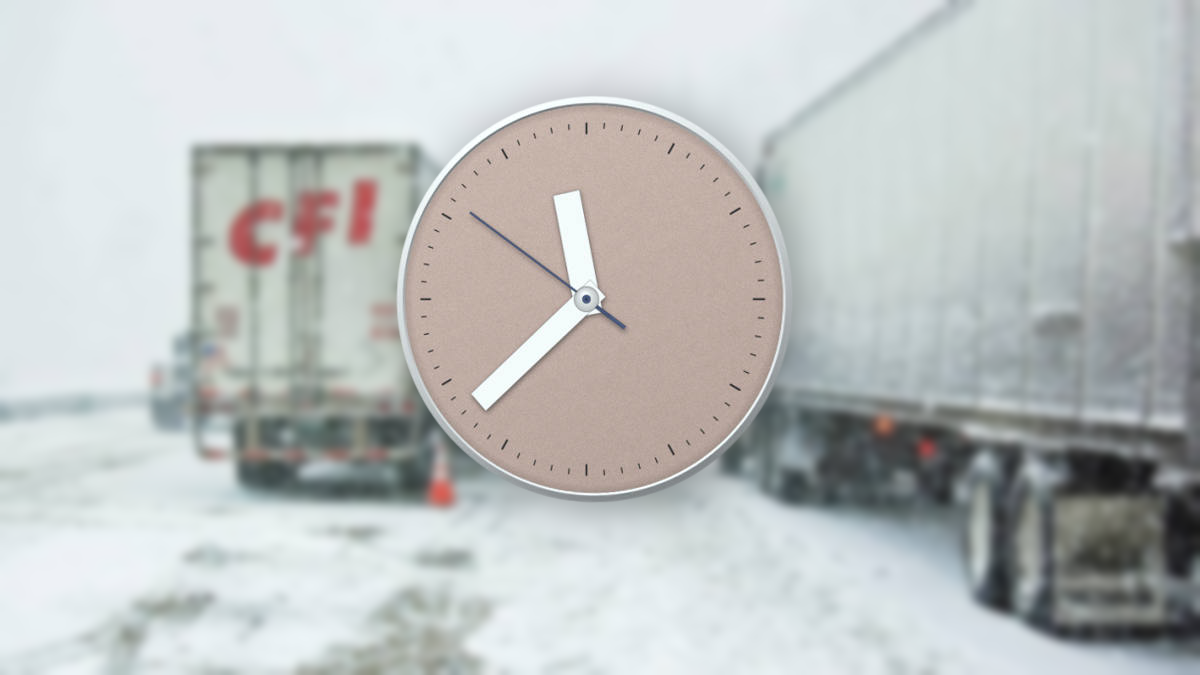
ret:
11,37,51
